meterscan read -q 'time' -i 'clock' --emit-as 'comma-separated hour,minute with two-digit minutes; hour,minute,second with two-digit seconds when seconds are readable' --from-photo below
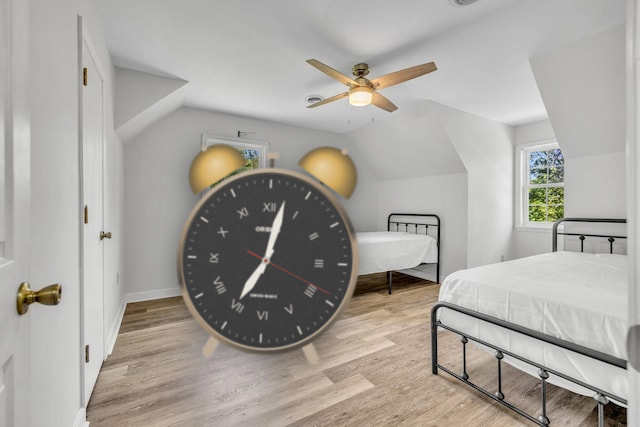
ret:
7,02,19
